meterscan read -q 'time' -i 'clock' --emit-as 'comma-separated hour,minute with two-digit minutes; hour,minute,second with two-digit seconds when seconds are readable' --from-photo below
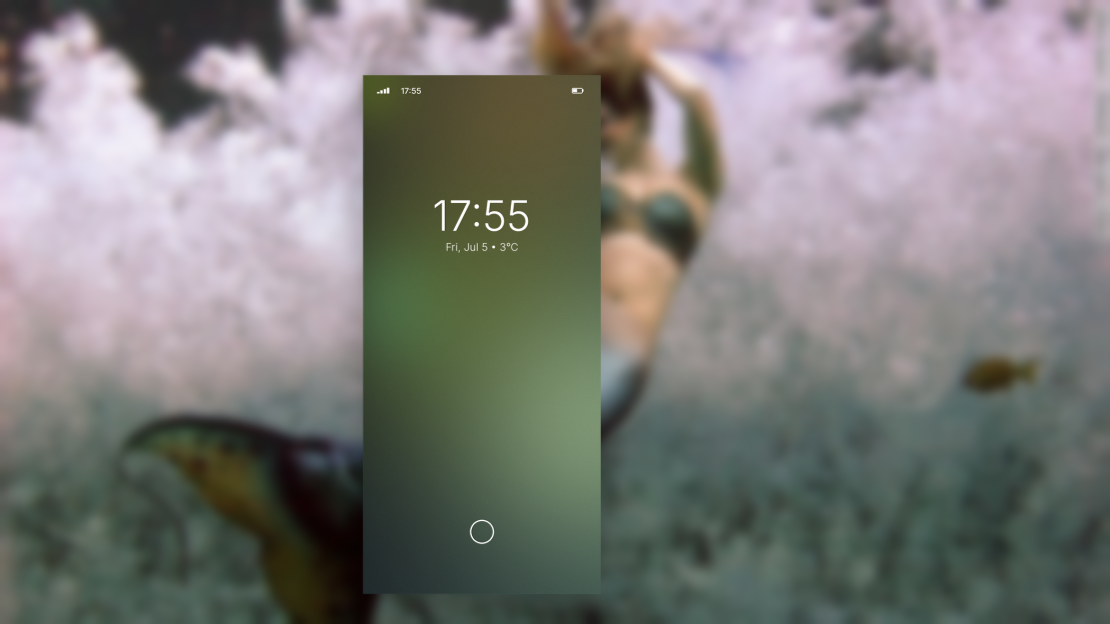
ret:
17,55
